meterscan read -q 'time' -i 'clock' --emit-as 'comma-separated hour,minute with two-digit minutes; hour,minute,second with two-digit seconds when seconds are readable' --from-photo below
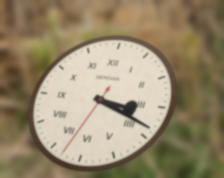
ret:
3,18,33
